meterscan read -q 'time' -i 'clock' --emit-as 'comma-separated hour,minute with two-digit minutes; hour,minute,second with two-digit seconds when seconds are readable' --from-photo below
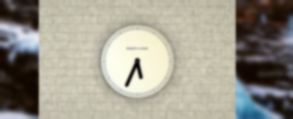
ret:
5,34
